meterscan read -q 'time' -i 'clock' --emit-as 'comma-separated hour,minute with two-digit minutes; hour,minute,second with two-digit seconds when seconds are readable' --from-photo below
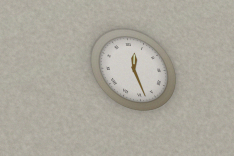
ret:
12,28
